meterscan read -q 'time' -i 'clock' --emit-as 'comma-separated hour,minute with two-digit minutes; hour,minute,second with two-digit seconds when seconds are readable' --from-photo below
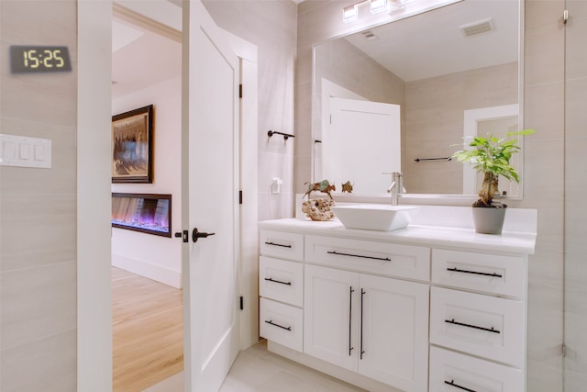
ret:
15,25
